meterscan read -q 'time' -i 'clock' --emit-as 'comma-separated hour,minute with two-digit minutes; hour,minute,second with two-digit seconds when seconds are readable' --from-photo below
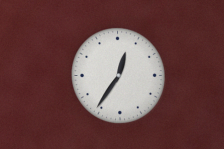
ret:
12,36
